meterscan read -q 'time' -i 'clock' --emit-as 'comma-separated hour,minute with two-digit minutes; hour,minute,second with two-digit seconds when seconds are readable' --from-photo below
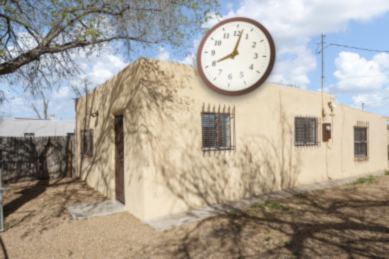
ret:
8,02
